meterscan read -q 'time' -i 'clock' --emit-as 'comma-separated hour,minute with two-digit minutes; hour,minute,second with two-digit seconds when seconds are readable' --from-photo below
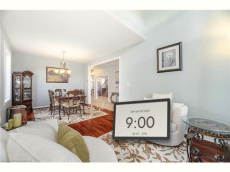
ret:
9,00
